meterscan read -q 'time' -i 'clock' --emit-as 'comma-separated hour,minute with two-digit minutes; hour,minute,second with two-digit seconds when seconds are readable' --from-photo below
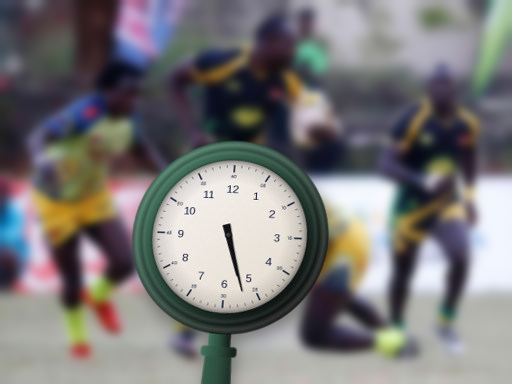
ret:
5,27
